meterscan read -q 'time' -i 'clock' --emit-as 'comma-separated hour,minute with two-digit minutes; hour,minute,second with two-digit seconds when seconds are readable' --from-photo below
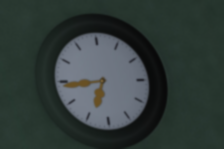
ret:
6,44
